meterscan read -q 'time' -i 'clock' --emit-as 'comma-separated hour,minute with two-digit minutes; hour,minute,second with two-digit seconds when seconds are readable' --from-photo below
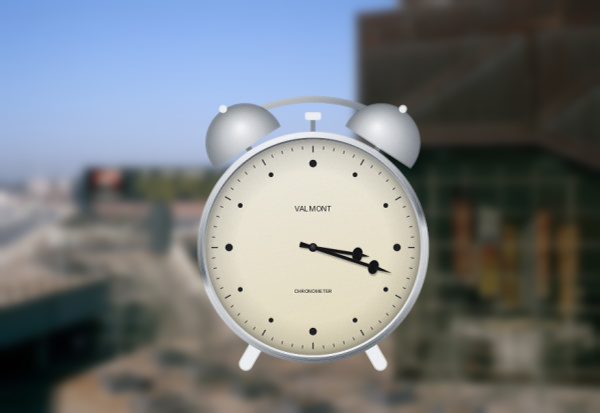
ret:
3,18
